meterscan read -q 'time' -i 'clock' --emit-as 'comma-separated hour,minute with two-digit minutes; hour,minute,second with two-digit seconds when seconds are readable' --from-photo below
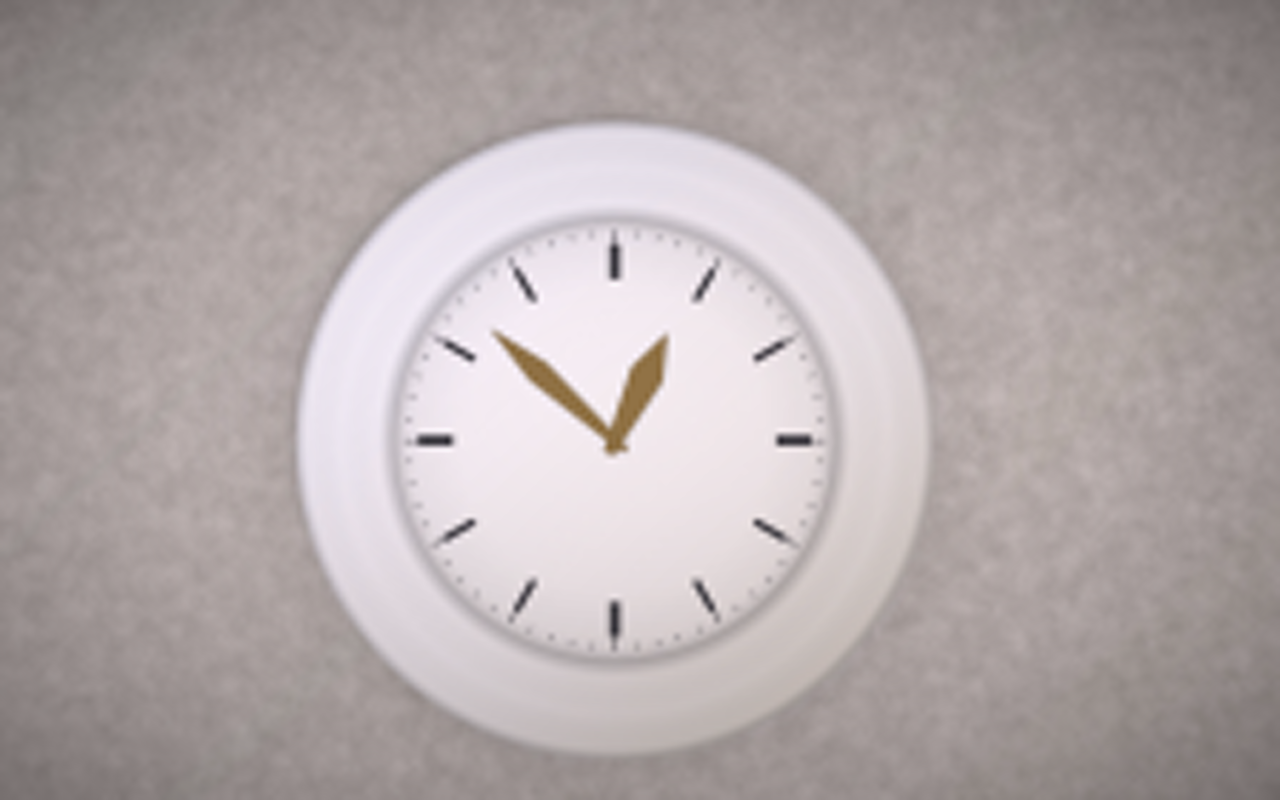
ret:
12,52
